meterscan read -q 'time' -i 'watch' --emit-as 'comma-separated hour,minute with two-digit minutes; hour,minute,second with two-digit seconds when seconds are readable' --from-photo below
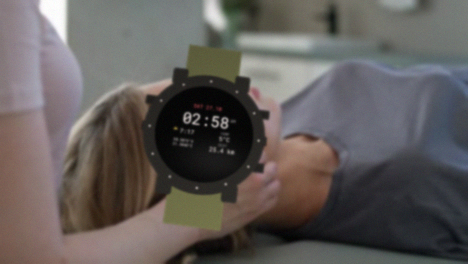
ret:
2,58
